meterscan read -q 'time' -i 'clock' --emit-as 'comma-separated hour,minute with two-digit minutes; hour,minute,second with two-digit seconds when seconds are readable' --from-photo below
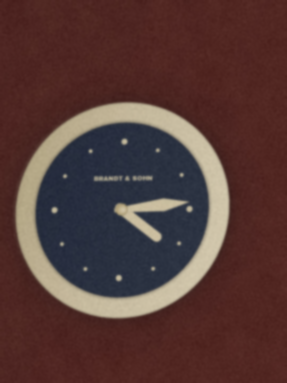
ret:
4,14
